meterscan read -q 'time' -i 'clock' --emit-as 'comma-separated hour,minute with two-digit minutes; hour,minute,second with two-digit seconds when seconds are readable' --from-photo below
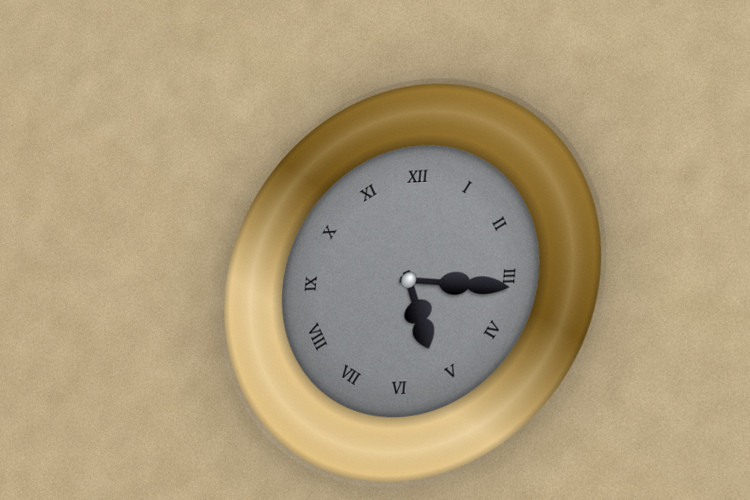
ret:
5,16
